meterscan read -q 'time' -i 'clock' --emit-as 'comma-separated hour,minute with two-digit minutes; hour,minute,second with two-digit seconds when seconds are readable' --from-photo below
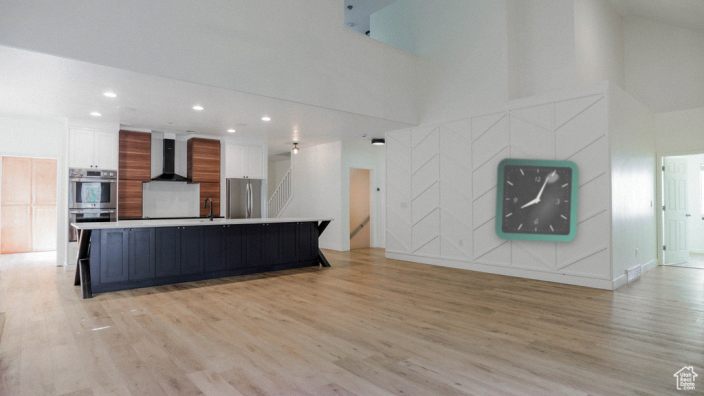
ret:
8,04
